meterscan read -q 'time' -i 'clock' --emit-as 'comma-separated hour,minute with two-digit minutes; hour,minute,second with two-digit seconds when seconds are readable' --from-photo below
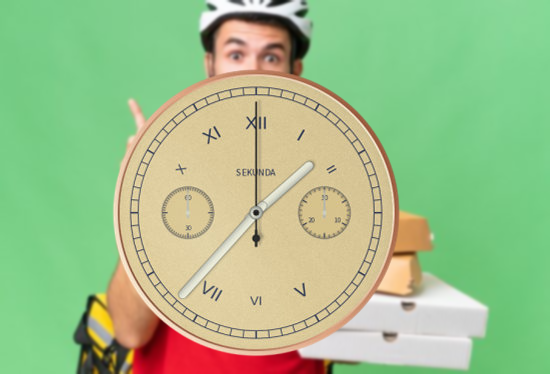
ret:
1,37
